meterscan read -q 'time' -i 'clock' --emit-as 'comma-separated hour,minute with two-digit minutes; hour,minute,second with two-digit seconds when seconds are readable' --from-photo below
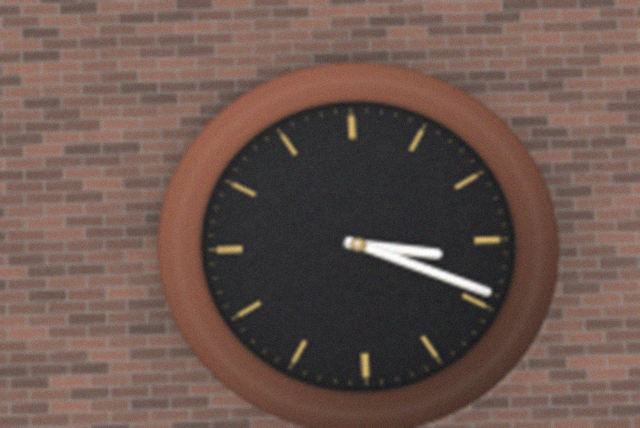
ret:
3,19
